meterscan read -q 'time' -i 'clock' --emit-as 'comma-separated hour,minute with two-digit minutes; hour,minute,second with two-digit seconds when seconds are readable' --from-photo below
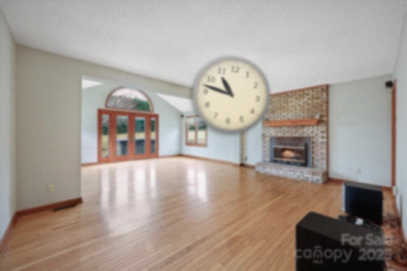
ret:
10,47
